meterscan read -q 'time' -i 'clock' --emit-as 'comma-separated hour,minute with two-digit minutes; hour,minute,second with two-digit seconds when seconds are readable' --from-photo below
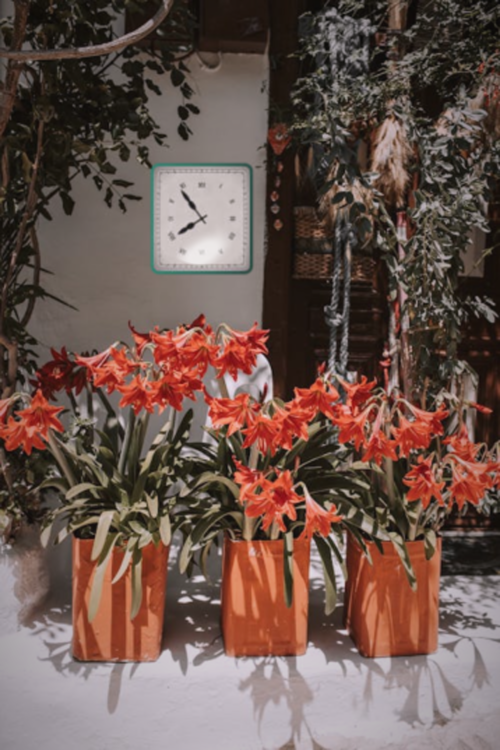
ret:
7,54
